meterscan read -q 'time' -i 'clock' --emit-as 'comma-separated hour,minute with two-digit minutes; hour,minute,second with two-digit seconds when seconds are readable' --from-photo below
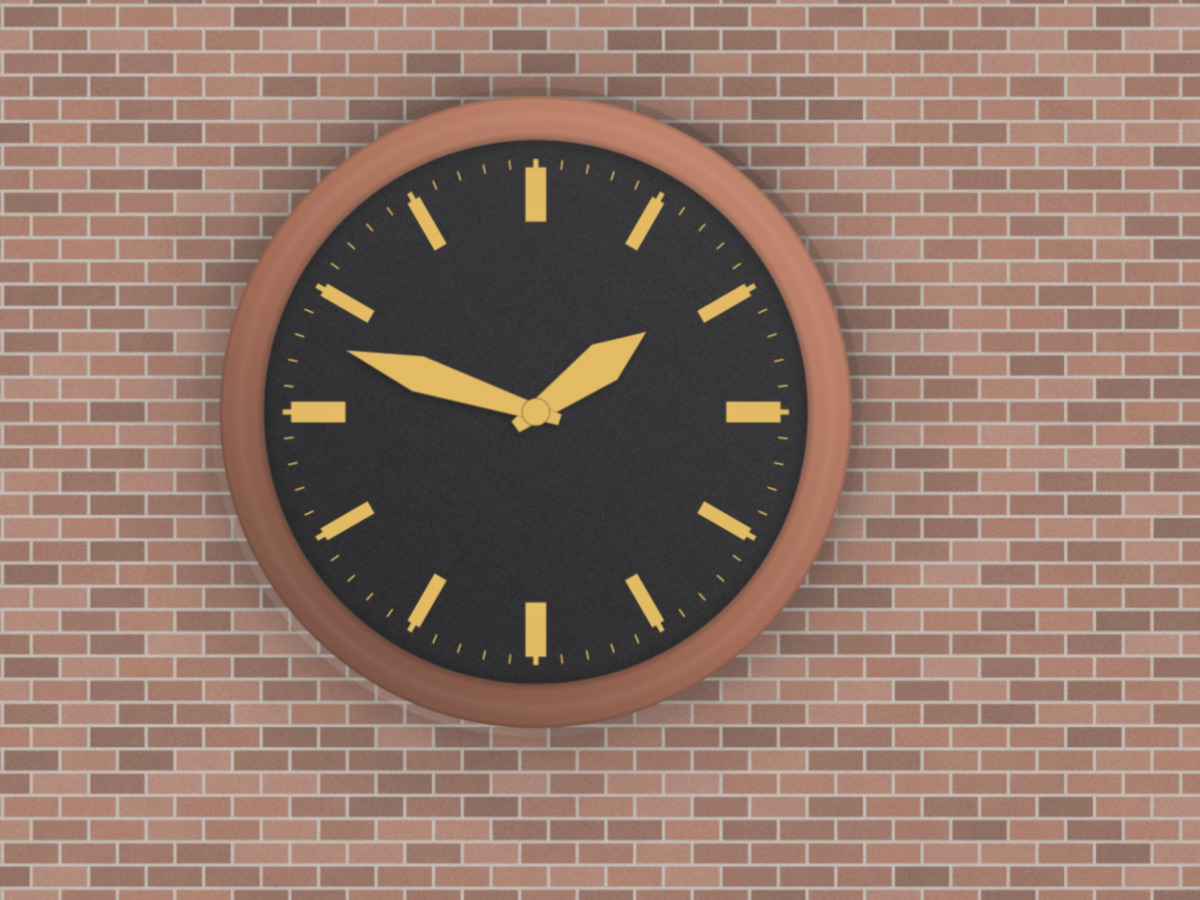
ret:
1,48
